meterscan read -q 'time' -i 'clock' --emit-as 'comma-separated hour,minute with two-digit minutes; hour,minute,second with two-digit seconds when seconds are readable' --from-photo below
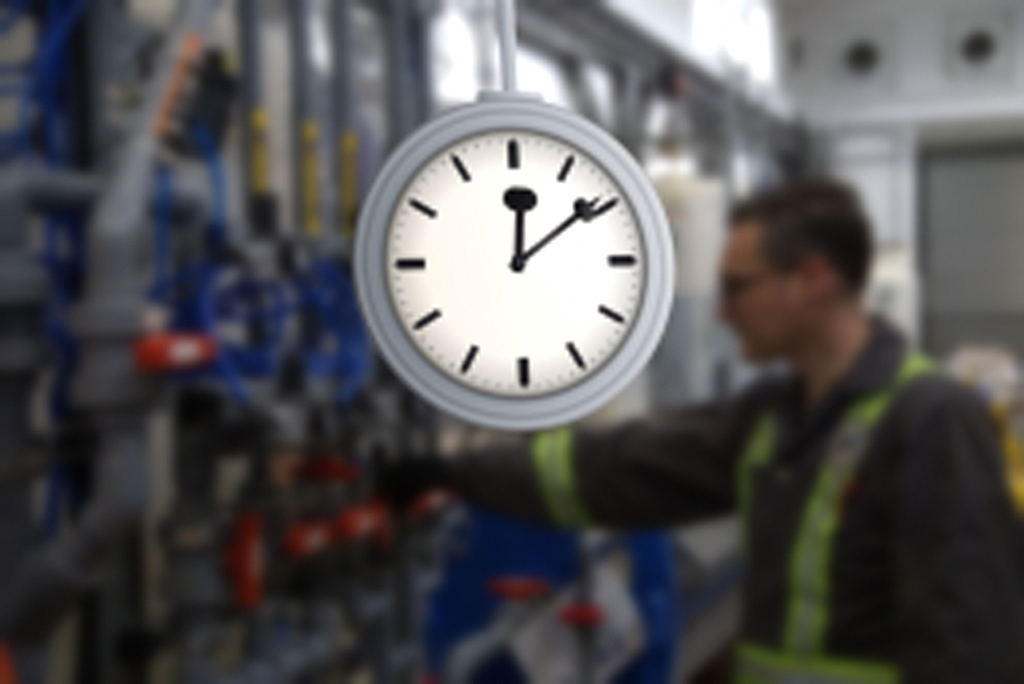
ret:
12,09
